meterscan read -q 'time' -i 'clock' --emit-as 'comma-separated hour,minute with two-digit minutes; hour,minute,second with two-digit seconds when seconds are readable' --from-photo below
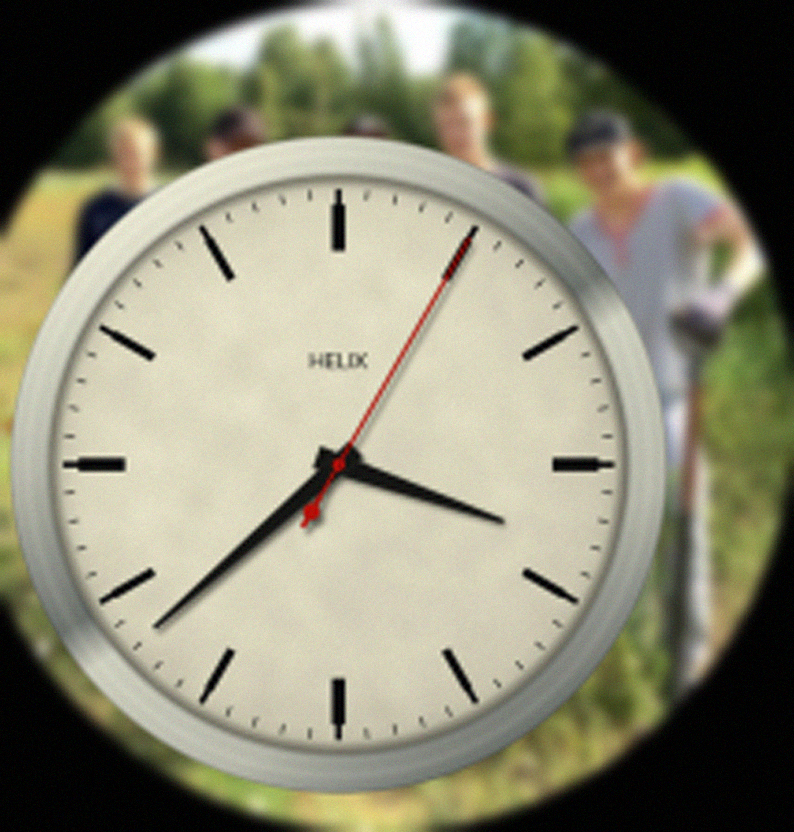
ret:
3,38,05
